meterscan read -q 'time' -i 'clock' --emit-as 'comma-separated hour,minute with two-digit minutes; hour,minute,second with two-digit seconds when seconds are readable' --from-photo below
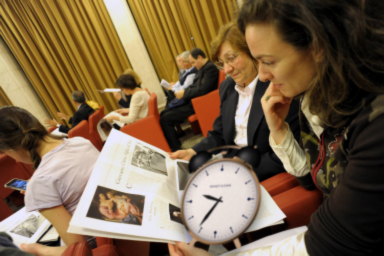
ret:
9,36
